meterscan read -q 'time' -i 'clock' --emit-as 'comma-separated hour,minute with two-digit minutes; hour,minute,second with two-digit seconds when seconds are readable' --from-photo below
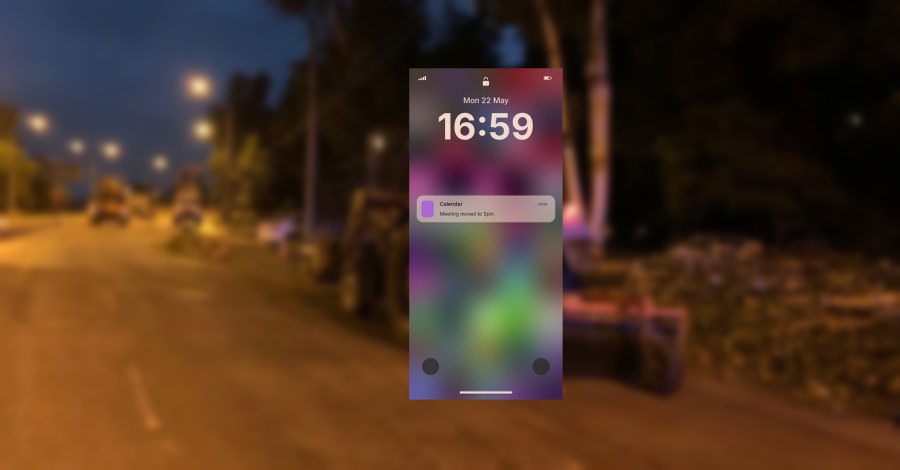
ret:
16,59
